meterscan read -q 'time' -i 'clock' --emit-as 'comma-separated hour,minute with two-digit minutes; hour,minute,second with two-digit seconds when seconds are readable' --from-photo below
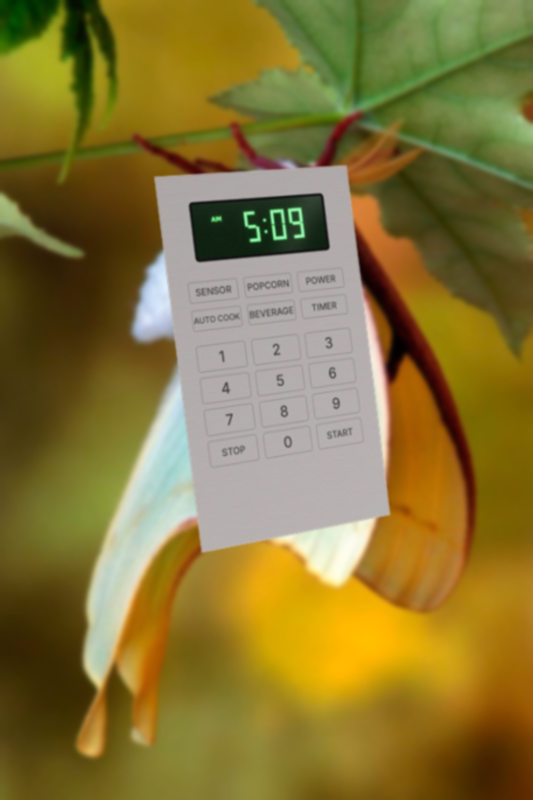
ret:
5,09
